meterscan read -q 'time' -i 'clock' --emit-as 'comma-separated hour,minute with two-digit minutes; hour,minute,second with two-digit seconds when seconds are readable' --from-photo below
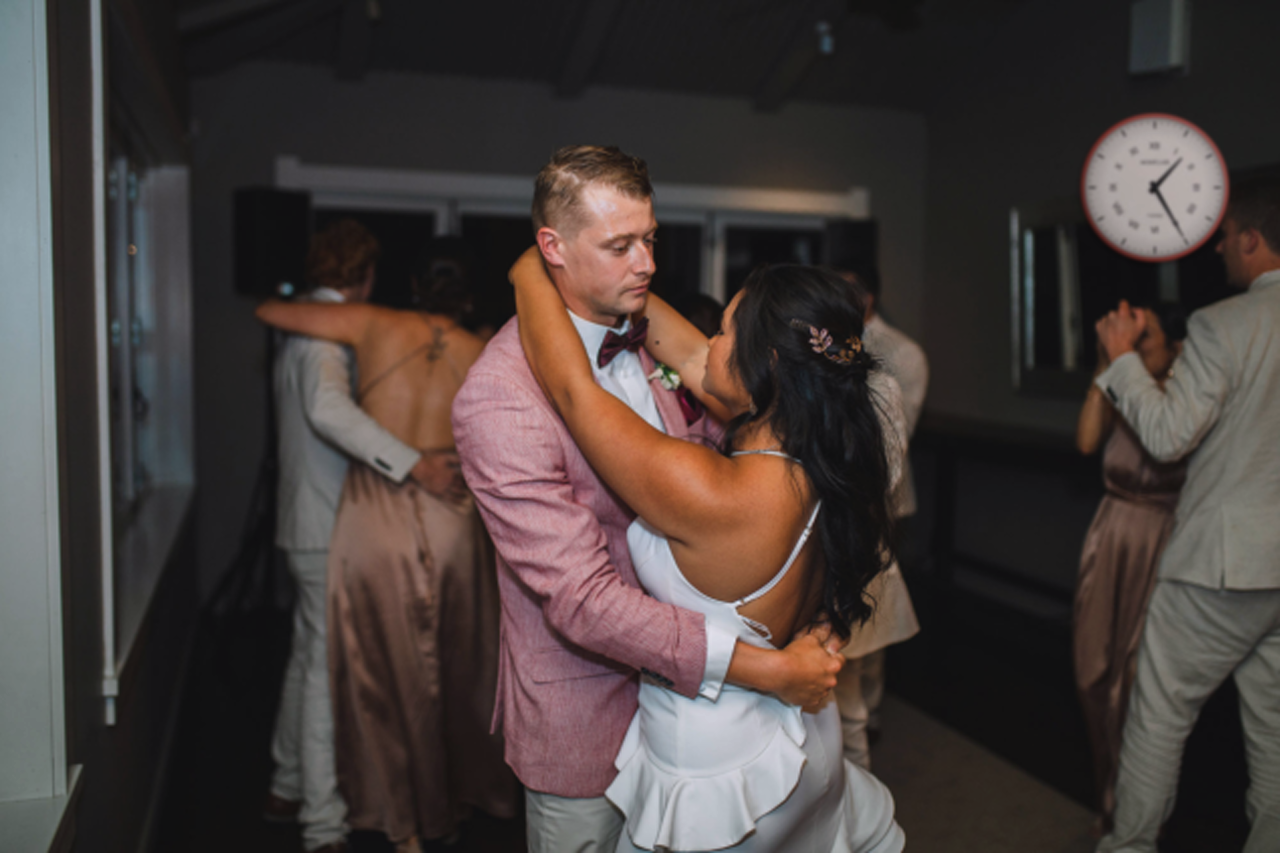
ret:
1,25
